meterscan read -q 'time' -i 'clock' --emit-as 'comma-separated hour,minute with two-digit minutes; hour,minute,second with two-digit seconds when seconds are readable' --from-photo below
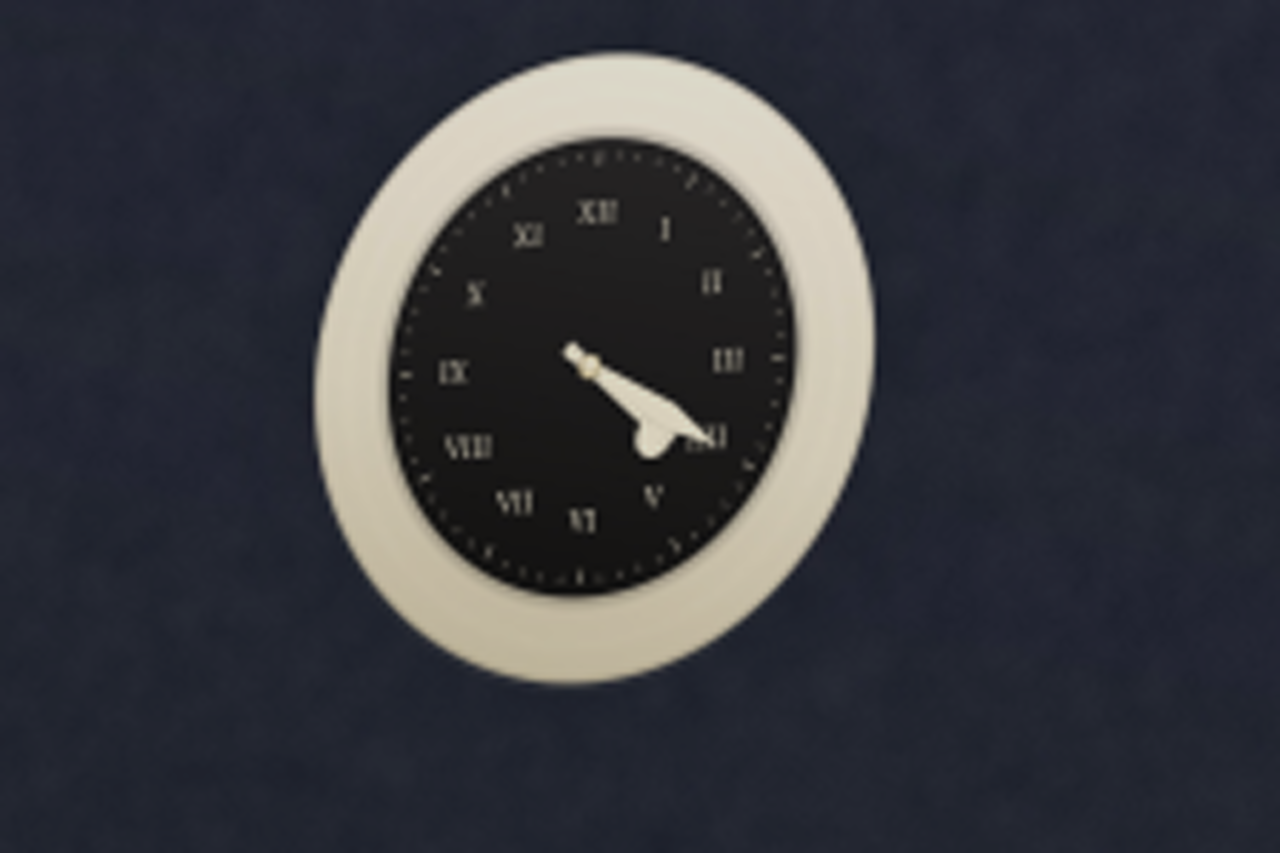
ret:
4,20
